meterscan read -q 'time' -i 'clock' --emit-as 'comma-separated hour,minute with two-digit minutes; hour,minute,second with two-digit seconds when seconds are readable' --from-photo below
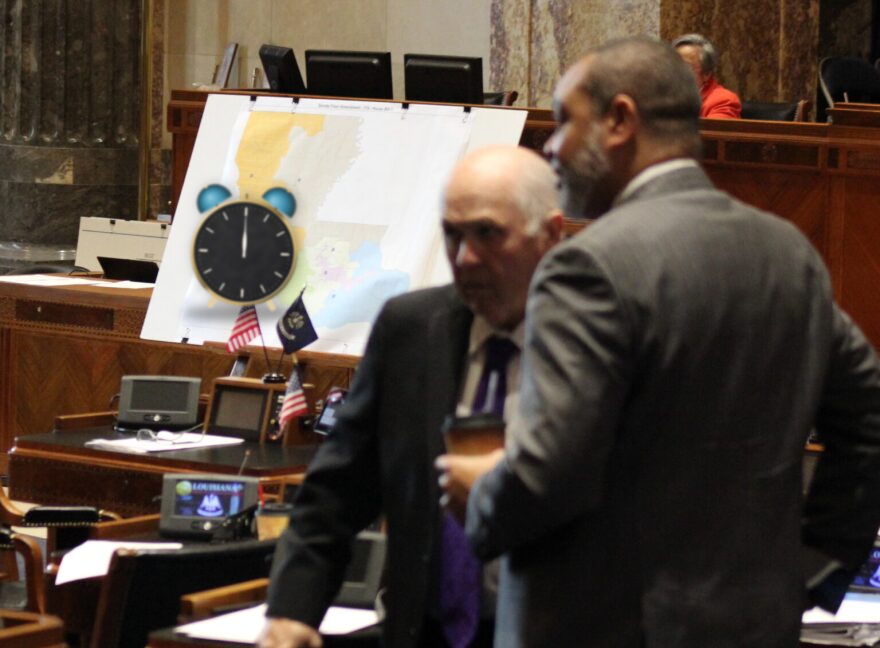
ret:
12,00
